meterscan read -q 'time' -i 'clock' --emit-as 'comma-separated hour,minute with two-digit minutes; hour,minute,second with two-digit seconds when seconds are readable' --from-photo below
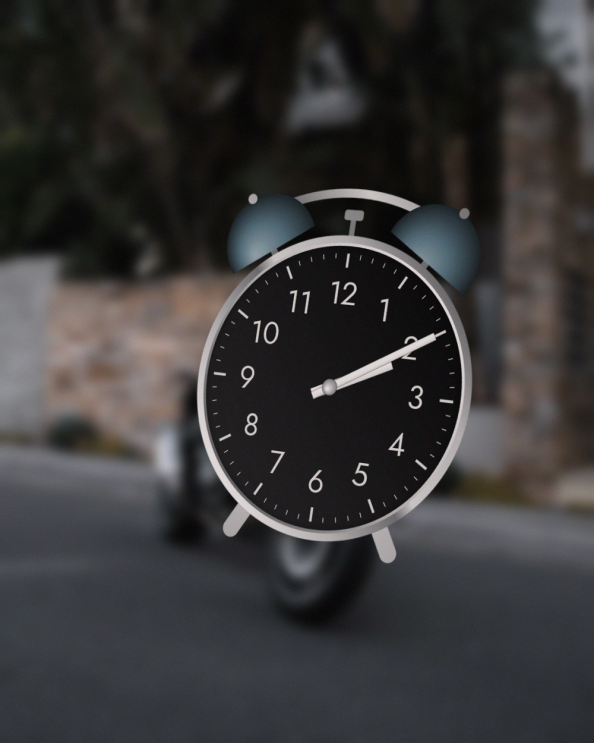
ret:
2,10
